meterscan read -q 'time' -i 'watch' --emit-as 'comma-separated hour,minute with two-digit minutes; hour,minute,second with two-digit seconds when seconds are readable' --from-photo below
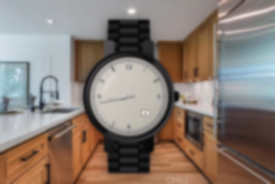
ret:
8,43
